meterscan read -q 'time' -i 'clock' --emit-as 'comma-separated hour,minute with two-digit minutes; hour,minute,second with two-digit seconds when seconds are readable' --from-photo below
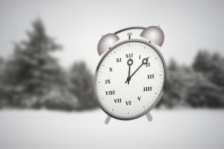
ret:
12,08
